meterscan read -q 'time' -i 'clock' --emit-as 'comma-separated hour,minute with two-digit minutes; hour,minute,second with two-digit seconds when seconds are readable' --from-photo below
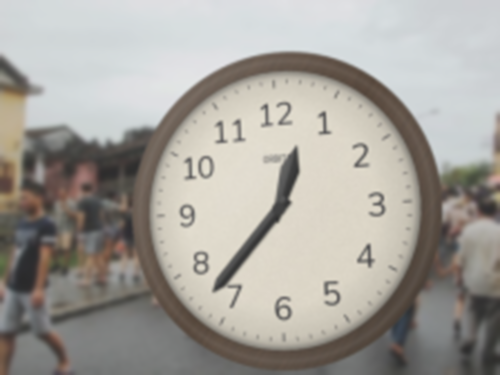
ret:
12,37
